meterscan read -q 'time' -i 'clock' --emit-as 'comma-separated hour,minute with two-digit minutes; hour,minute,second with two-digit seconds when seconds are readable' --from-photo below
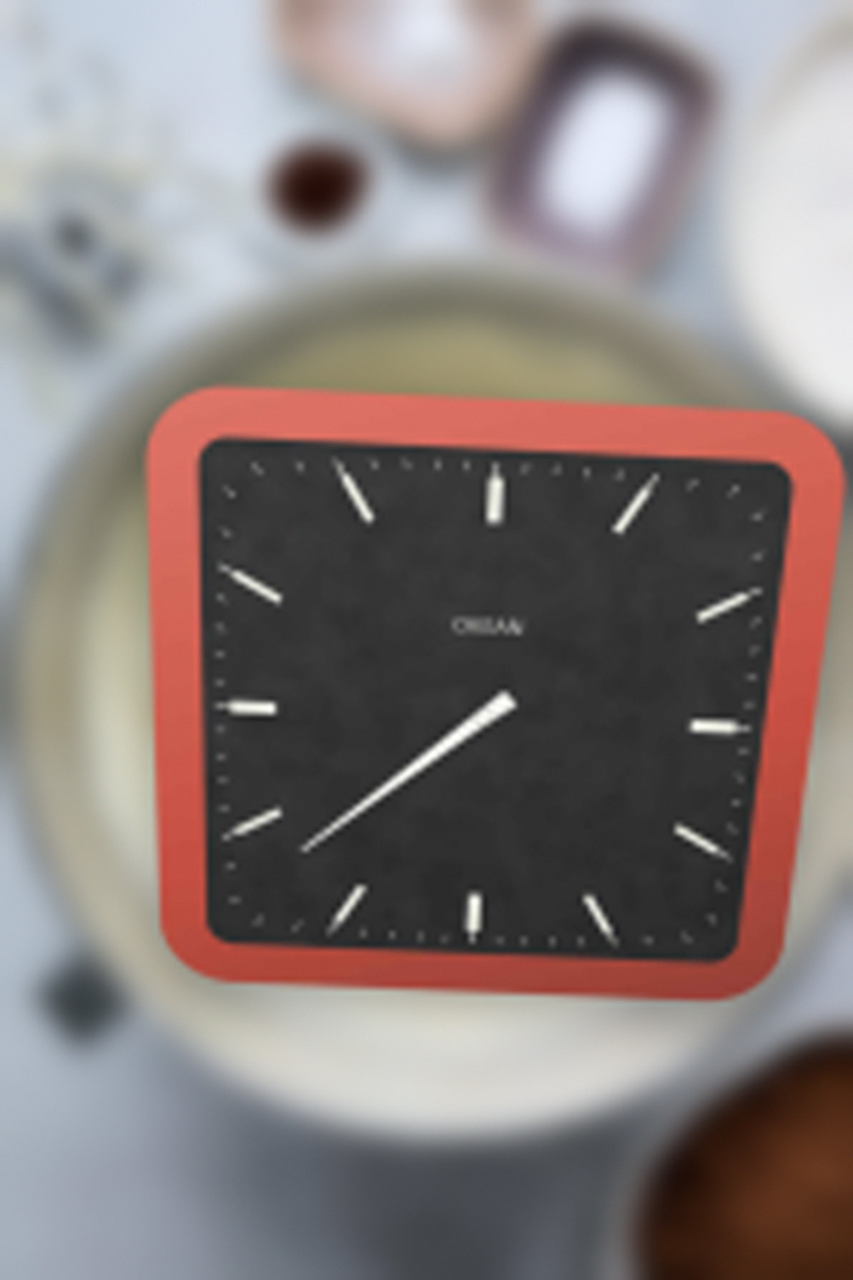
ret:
7,38
